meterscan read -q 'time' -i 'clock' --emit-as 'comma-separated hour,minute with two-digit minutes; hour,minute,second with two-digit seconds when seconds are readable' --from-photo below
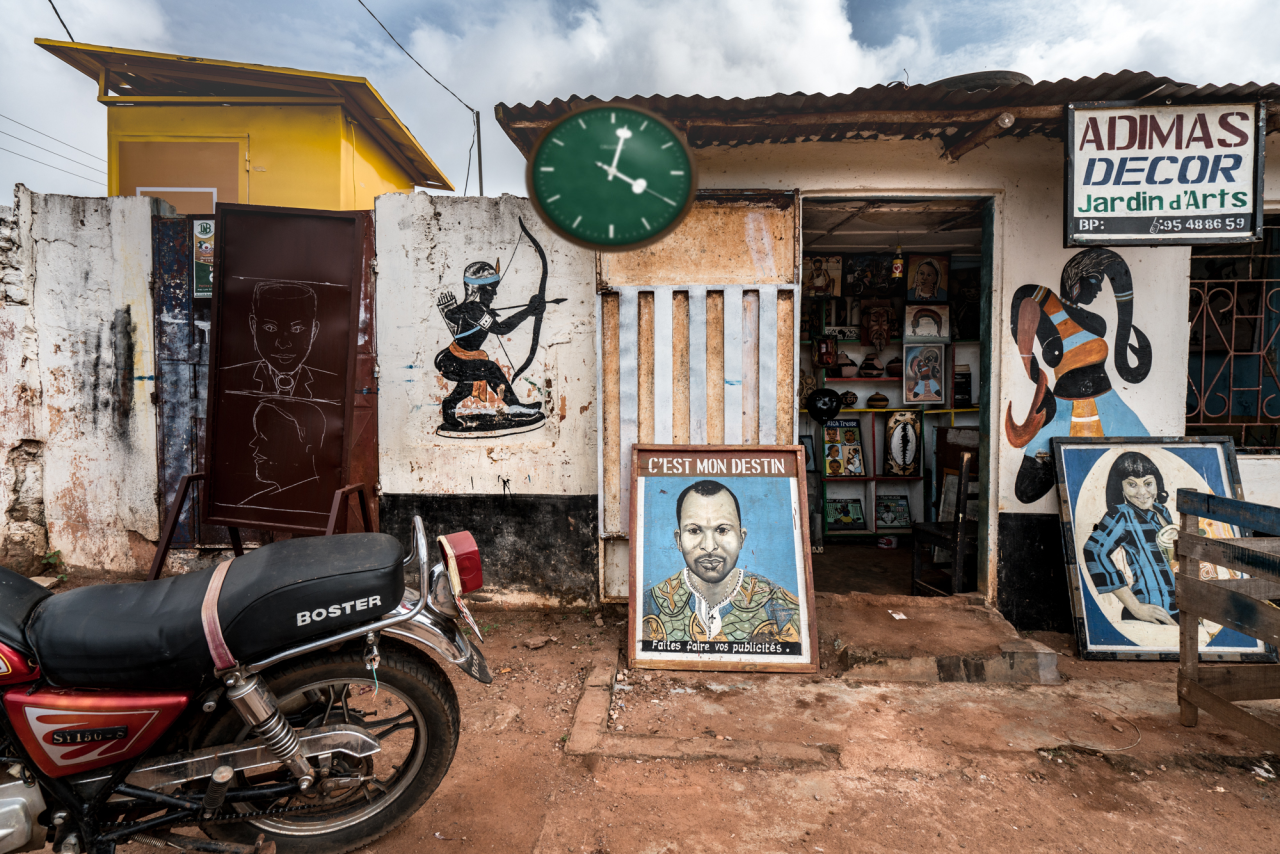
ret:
4,02,20
